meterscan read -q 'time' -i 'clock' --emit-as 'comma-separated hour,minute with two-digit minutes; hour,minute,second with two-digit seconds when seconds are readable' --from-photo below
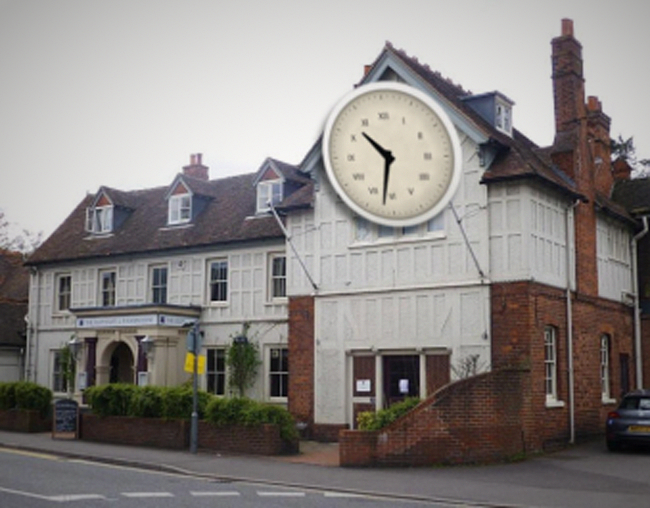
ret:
10,32
